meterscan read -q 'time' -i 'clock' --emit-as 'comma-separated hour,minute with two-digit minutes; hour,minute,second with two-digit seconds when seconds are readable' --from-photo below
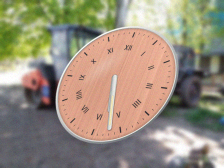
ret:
5,27
